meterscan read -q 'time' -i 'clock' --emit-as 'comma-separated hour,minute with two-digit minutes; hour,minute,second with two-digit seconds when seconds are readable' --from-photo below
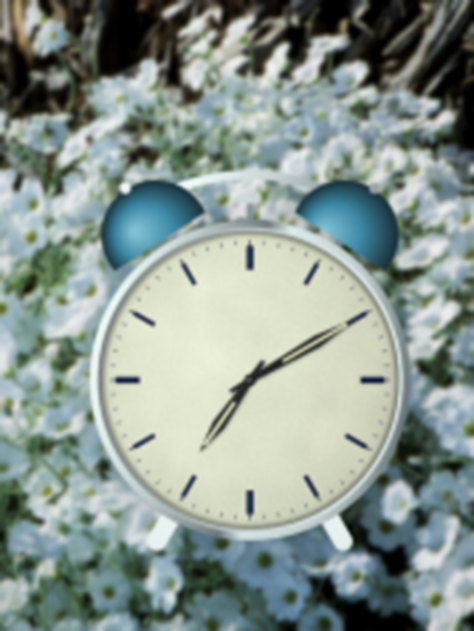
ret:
7,10
